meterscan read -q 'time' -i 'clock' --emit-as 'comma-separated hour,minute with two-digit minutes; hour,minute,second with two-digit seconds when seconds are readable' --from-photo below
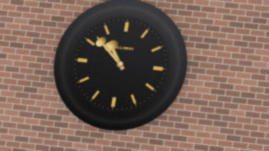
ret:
10,52
